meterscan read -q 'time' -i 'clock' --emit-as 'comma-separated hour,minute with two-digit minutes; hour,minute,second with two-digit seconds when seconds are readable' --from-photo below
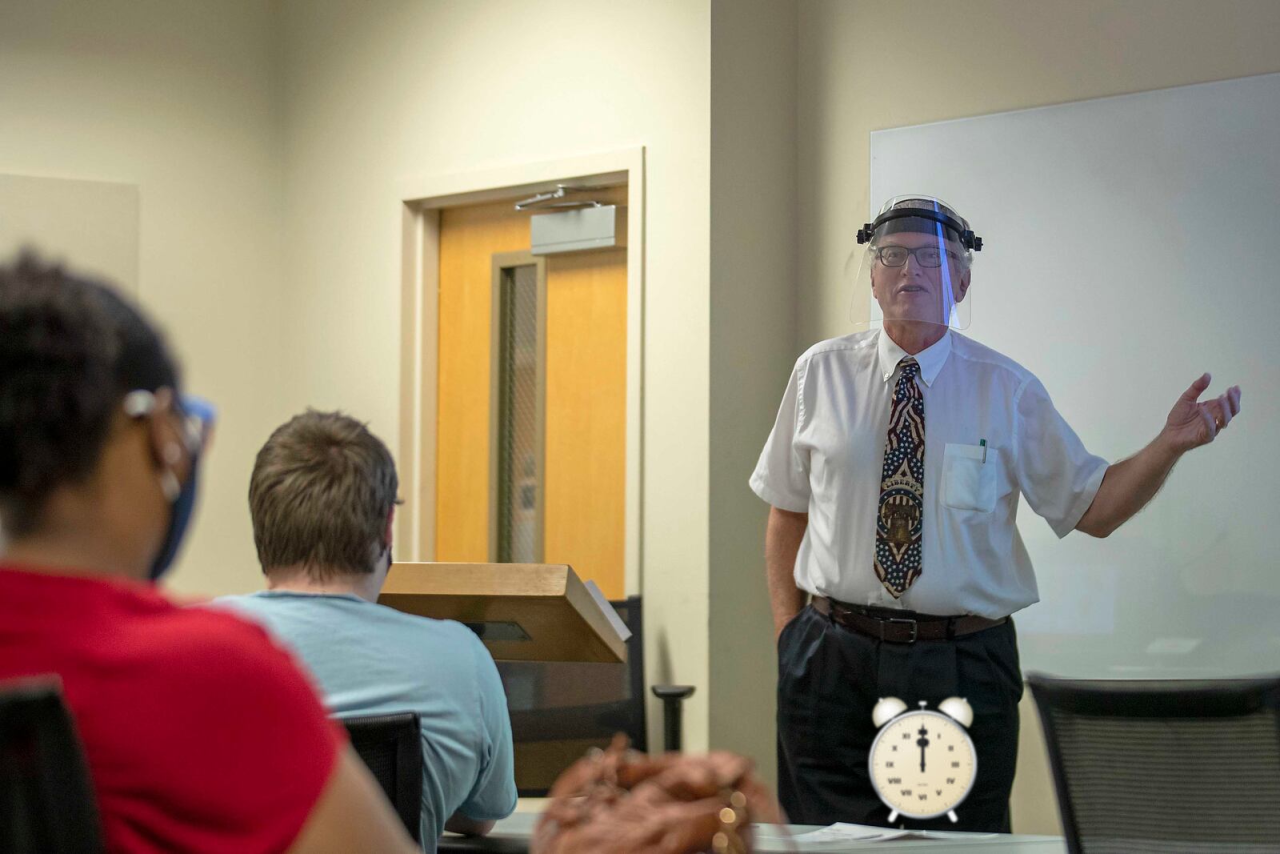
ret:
12,00
